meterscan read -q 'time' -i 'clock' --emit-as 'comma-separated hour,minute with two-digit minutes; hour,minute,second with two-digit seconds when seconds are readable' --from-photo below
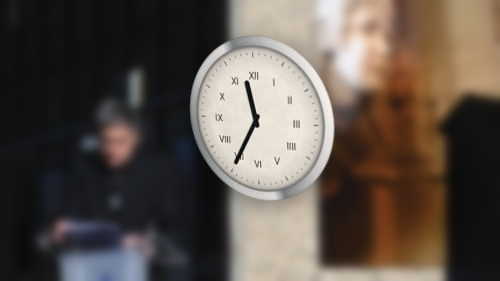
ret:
11,35
